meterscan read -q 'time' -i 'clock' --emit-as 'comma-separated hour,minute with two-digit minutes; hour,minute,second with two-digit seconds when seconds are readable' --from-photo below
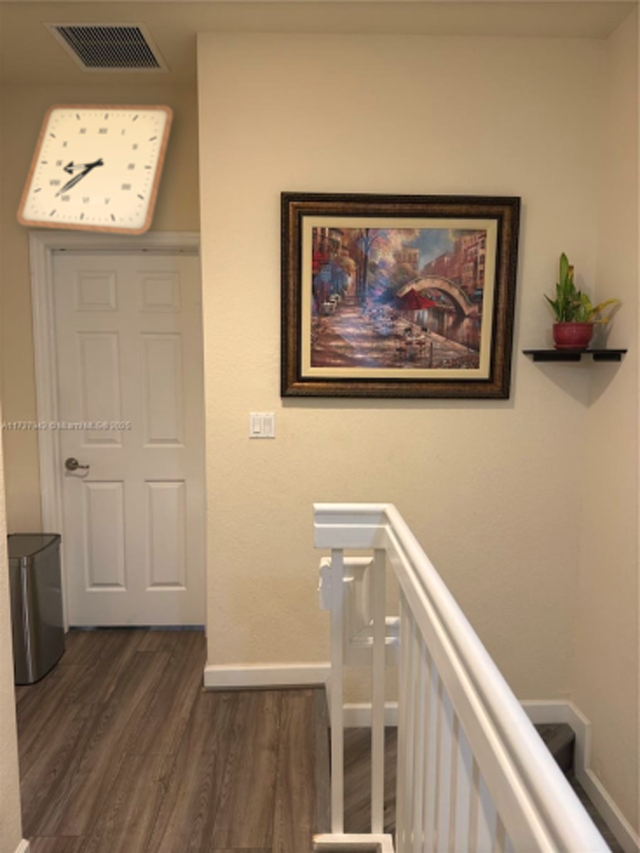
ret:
8,37
